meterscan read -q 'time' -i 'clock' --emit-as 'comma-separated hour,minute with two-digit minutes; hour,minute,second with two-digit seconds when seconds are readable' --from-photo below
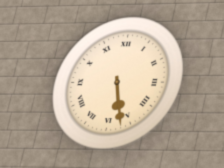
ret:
5,27
